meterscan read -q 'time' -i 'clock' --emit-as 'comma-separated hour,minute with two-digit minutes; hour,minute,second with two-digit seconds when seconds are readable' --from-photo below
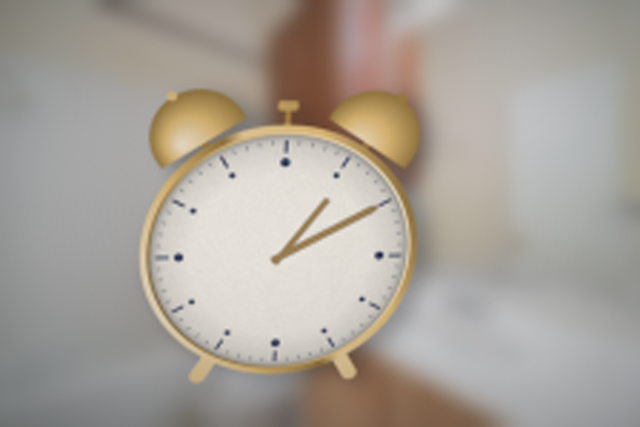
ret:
1,10
